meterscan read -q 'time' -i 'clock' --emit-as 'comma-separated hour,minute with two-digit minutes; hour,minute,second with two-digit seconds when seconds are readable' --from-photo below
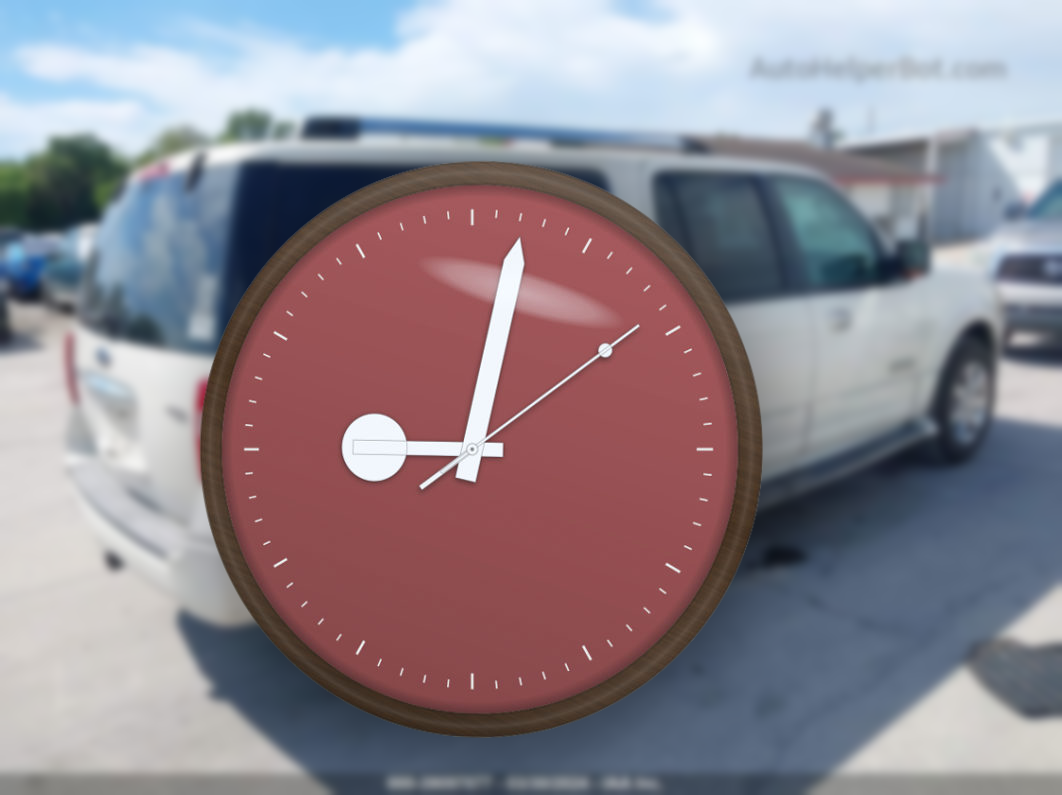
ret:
9,02,09
